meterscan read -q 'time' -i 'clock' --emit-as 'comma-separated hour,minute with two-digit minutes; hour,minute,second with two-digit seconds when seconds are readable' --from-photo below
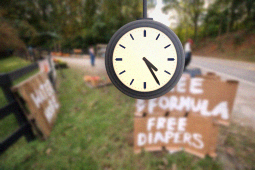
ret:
4,25
